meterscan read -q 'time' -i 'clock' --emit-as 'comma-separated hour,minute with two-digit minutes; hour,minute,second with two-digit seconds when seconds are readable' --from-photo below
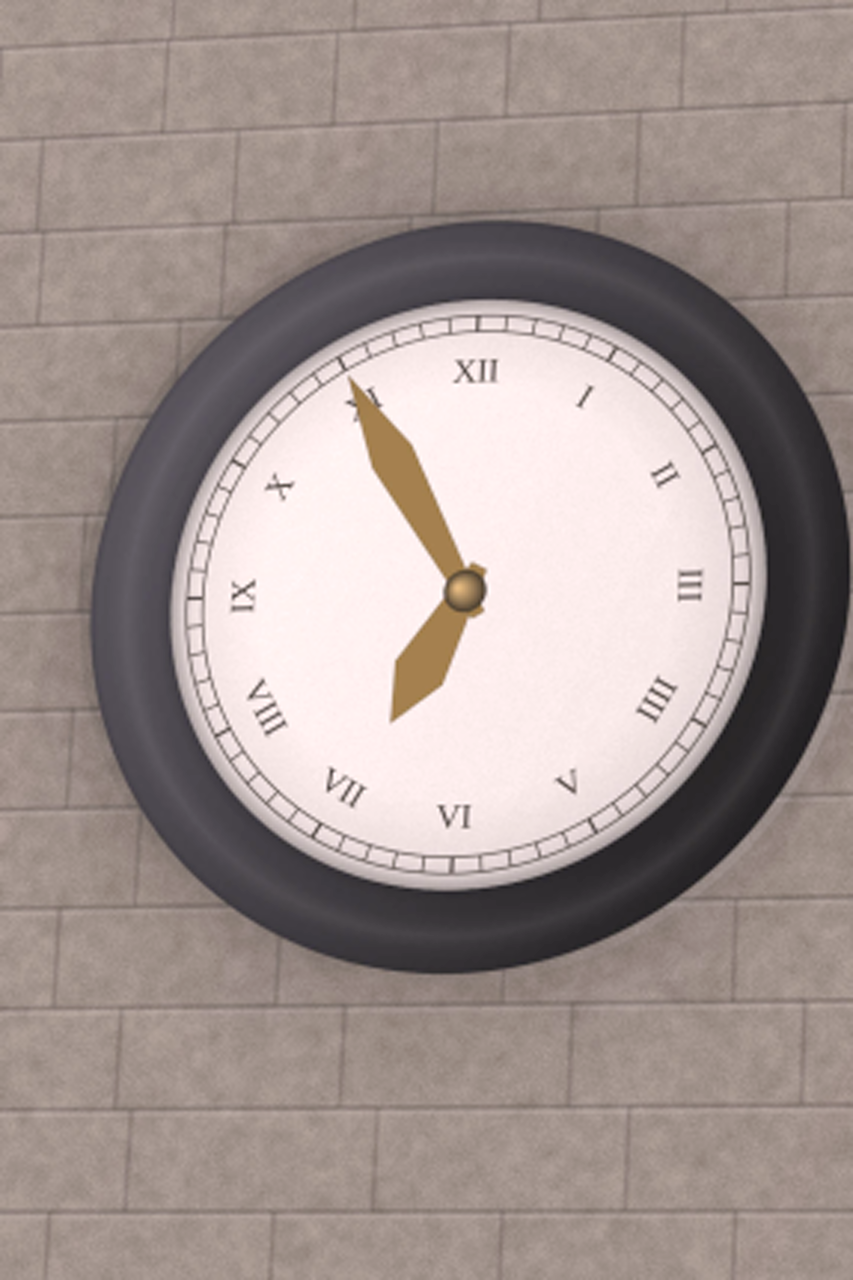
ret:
6,55
